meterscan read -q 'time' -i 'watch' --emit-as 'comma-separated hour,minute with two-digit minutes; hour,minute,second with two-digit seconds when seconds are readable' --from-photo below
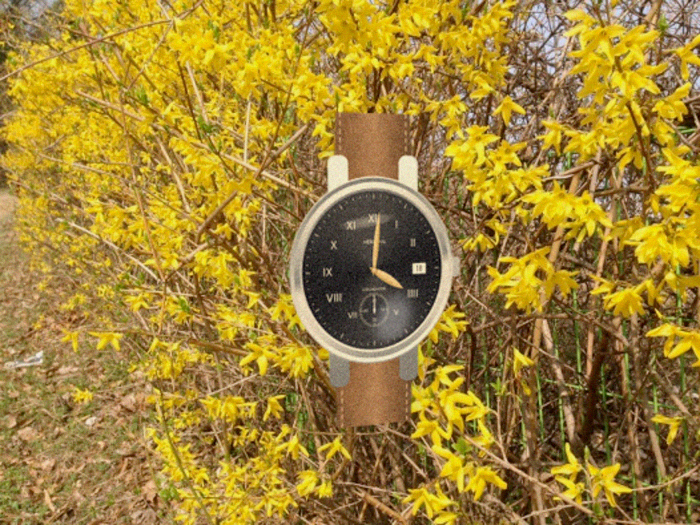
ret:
4,01
